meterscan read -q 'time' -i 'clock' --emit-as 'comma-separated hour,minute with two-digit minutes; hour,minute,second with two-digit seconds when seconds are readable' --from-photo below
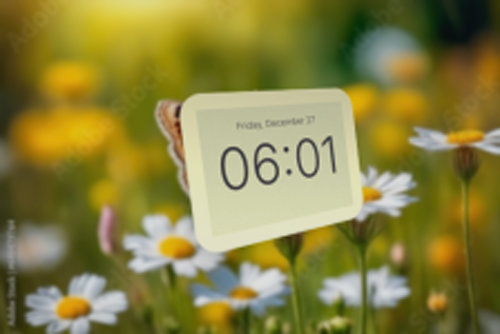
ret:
6,01
